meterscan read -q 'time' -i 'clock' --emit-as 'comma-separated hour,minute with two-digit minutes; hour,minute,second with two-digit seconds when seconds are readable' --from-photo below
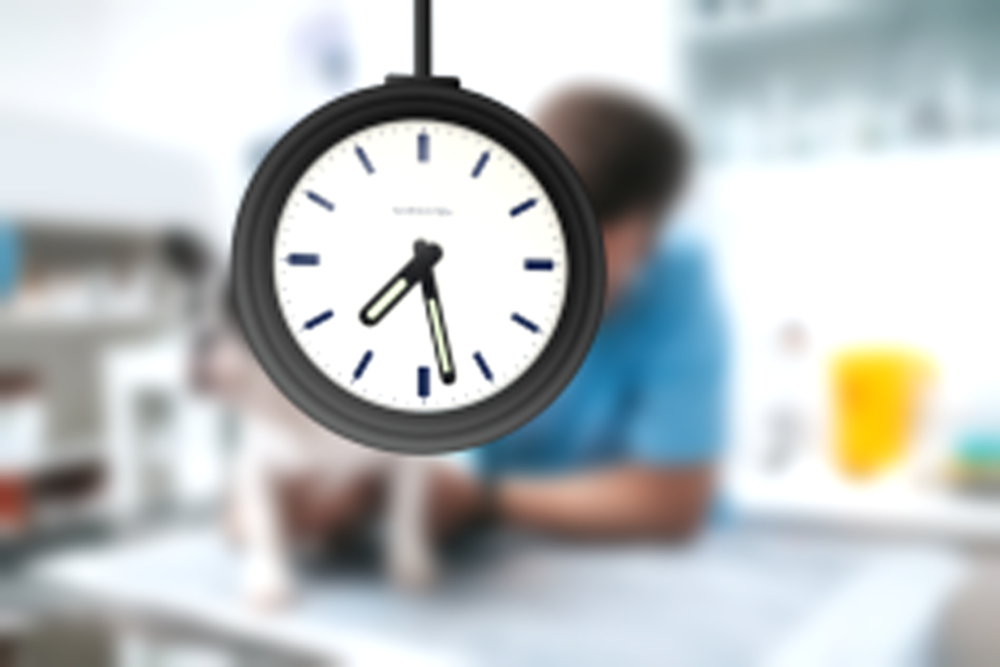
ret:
7,28
